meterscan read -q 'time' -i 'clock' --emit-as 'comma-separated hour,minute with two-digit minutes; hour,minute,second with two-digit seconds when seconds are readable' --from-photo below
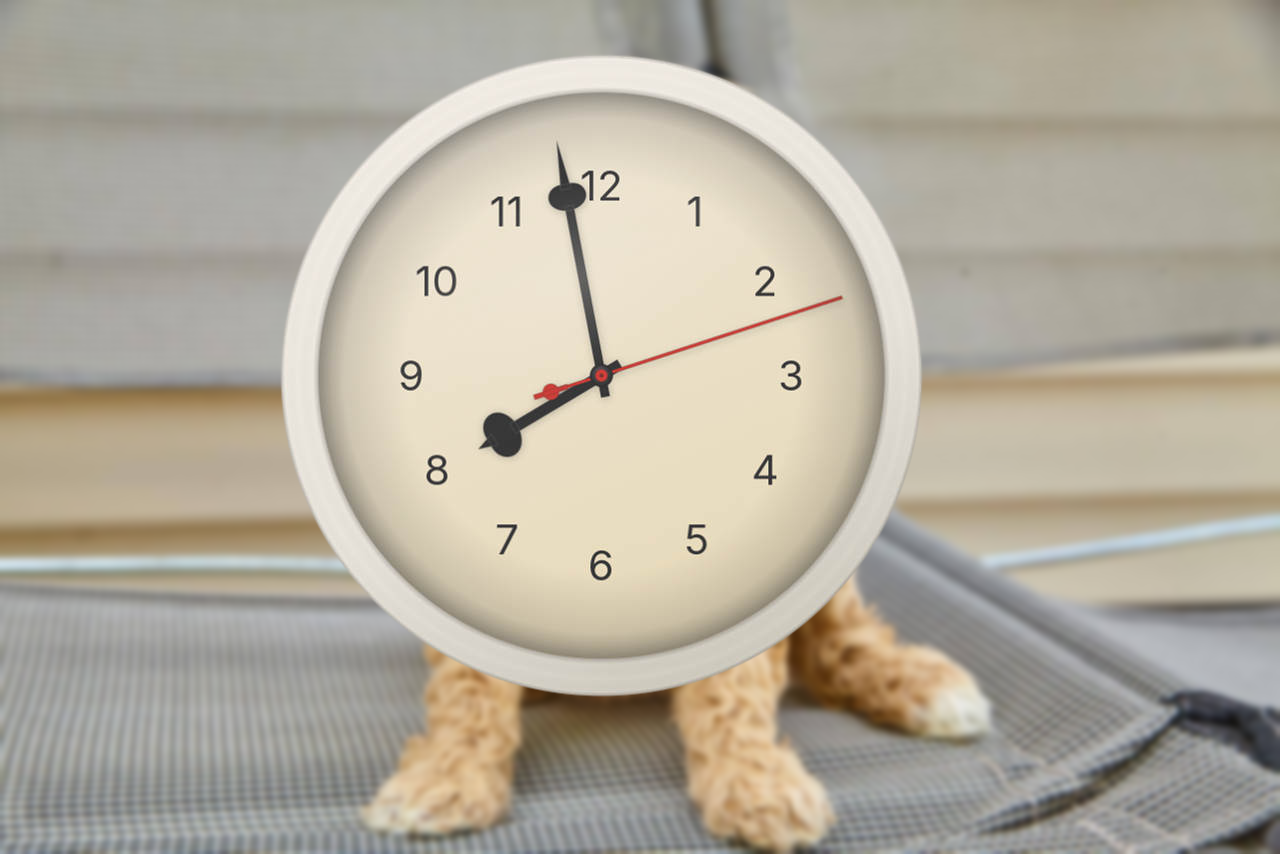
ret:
7,58,12
